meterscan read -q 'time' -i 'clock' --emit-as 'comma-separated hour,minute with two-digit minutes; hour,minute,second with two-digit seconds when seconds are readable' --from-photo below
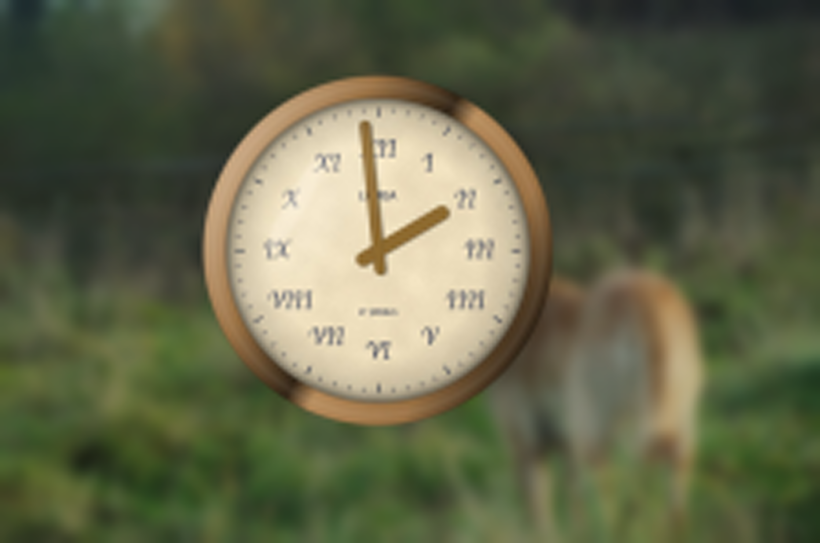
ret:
1,59
